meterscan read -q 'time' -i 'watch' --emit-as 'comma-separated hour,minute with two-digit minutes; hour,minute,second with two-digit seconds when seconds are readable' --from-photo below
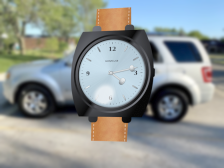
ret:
4,13
